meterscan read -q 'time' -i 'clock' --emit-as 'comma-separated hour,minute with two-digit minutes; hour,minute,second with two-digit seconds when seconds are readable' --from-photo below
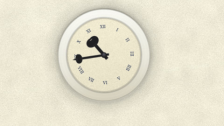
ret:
10,44
